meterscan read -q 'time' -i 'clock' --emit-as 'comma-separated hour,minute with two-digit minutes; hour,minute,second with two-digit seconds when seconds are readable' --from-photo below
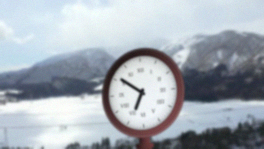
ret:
6,51
